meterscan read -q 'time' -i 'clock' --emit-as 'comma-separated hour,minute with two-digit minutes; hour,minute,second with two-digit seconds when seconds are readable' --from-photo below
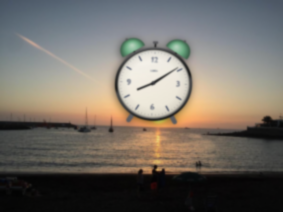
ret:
8,09
